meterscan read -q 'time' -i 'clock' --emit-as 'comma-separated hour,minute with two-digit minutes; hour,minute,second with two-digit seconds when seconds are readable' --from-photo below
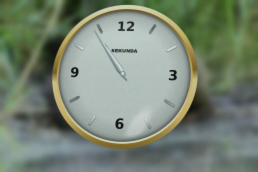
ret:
10,54
